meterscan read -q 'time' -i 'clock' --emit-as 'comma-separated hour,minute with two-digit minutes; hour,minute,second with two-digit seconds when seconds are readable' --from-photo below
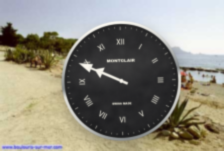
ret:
9,49
